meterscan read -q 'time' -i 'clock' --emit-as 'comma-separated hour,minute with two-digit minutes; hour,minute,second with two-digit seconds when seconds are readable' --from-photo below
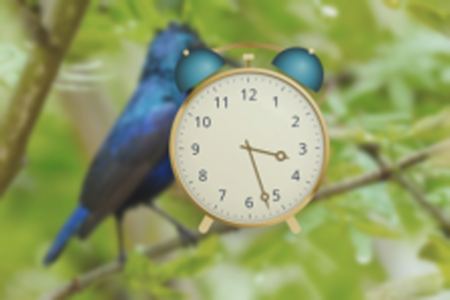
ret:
3,27
